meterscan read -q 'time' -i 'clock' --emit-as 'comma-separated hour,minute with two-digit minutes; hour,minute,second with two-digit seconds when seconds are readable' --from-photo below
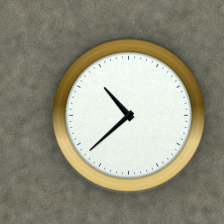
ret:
10,38
